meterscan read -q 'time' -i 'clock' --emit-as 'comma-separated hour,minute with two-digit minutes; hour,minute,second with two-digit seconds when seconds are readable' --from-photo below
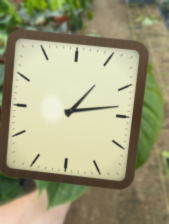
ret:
1,13
